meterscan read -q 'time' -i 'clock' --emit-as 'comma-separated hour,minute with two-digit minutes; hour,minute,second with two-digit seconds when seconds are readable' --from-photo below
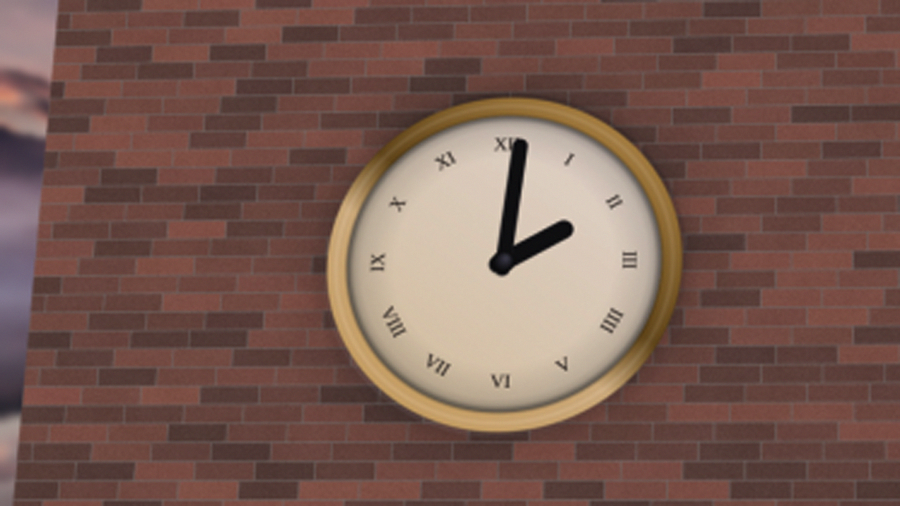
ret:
2,01
